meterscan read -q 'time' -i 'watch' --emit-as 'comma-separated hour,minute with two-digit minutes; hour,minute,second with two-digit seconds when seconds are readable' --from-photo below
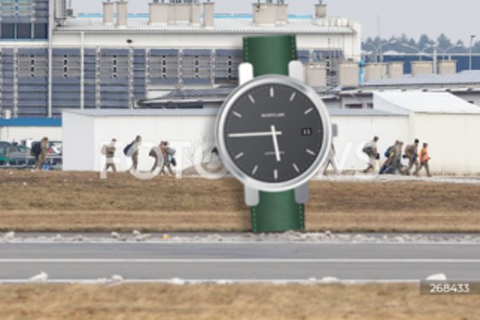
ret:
5,45
